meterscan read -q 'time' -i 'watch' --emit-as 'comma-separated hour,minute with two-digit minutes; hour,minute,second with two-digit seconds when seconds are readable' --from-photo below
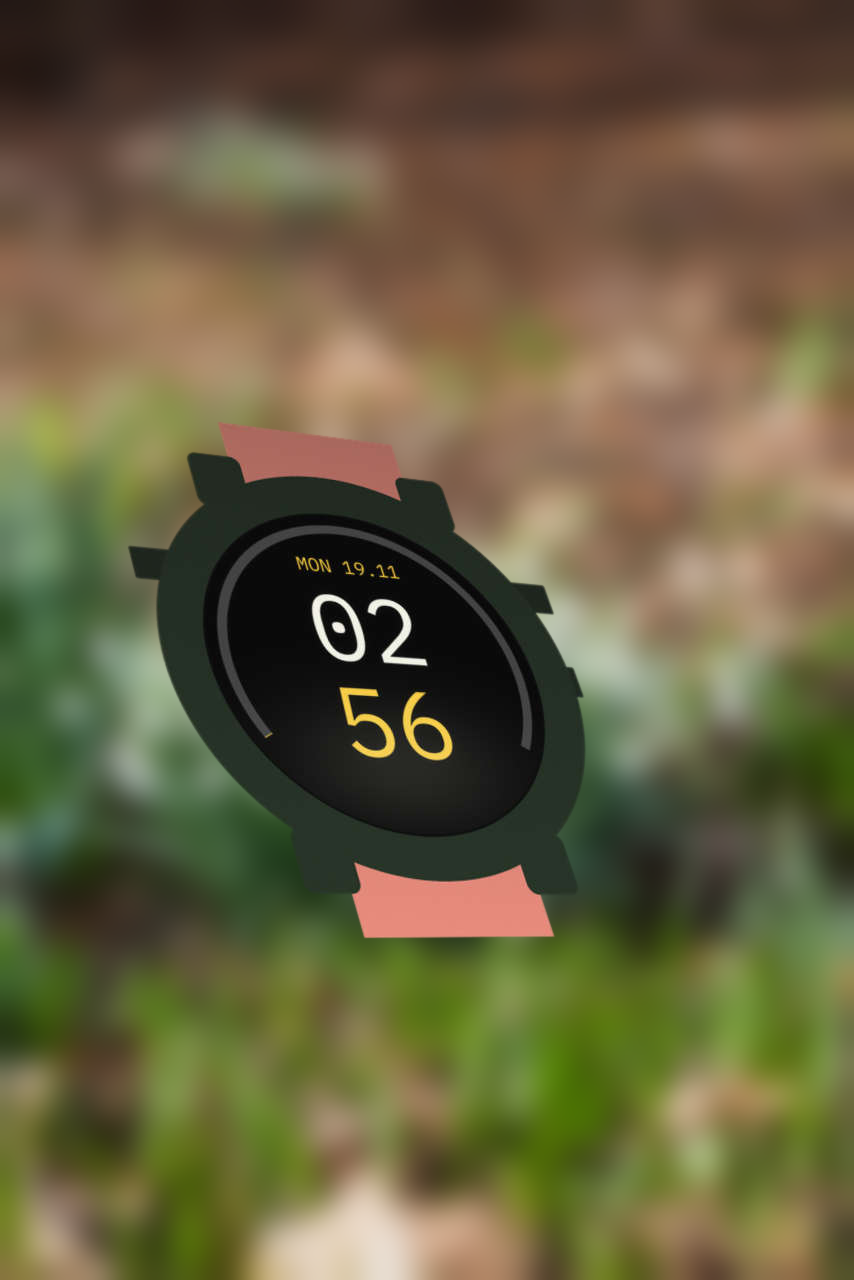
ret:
2,56
